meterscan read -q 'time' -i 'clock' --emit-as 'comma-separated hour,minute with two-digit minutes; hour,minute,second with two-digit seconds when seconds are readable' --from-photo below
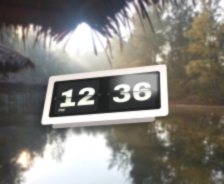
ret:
12,36
